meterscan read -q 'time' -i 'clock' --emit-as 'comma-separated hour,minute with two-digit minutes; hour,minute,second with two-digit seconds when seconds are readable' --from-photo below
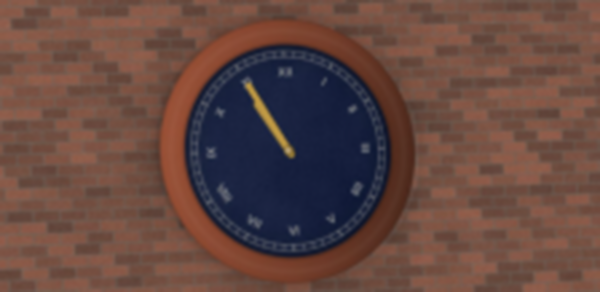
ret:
10,55
